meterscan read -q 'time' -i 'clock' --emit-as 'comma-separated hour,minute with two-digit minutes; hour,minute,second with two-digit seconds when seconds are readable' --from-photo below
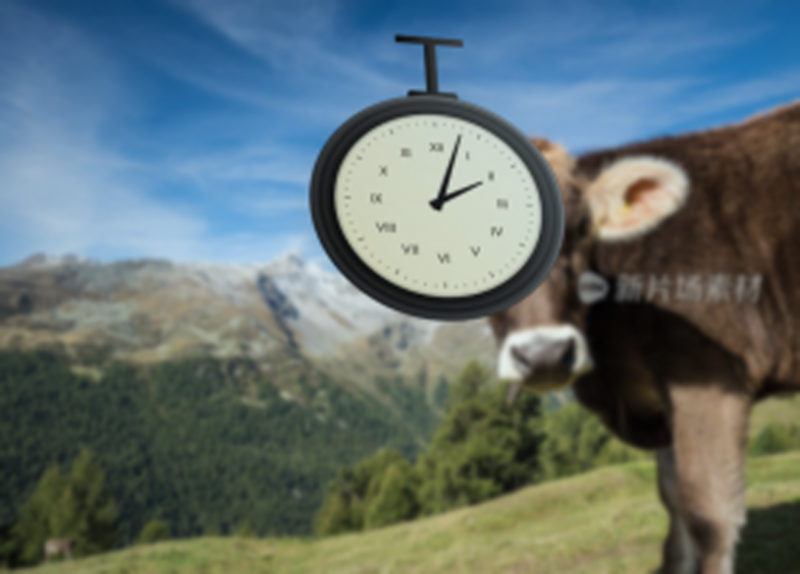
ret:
2,03
